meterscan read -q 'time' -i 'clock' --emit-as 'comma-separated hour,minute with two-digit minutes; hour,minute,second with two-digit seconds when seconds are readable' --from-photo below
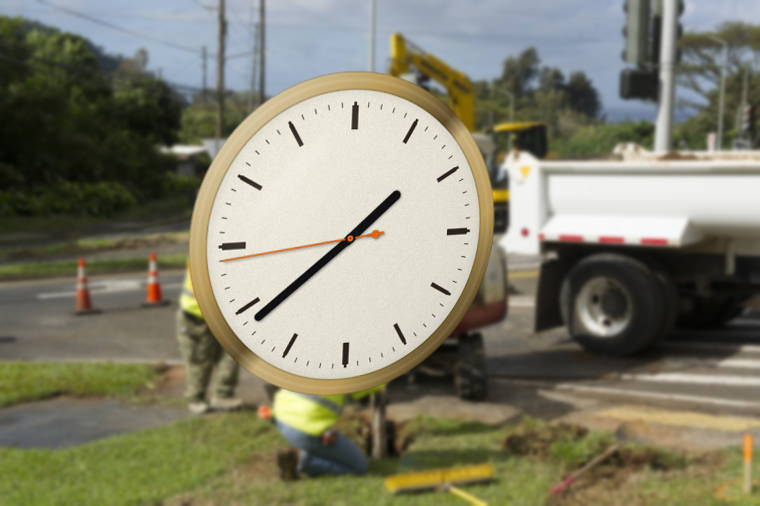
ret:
1,38,44
